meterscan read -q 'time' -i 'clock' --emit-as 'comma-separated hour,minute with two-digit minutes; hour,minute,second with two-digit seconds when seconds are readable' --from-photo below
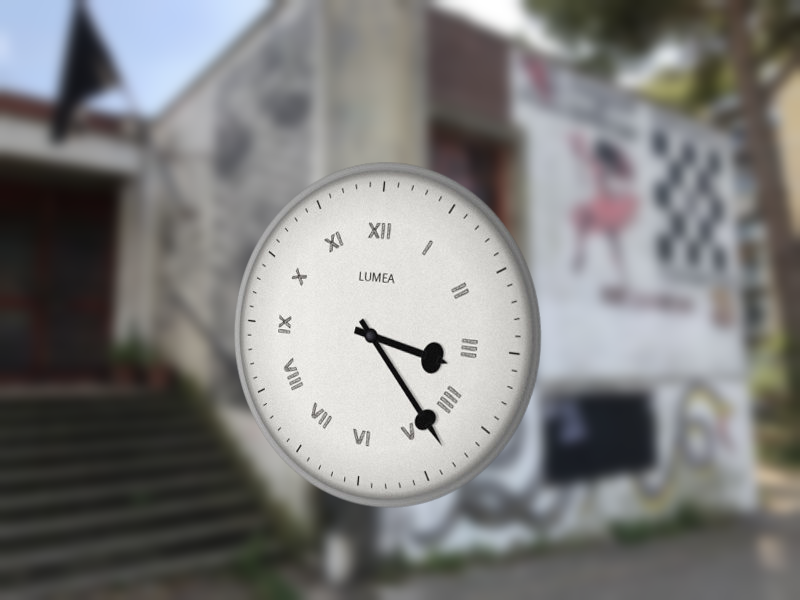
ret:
3,23
